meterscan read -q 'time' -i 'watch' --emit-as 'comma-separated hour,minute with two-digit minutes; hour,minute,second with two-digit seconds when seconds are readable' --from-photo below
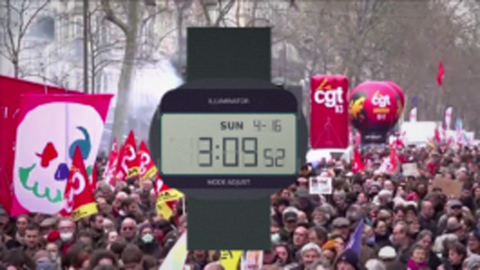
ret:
3,09,52
